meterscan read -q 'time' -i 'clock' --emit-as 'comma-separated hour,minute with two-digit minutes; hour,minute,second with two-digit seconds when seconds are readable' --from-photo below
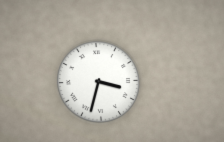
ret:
3,33
